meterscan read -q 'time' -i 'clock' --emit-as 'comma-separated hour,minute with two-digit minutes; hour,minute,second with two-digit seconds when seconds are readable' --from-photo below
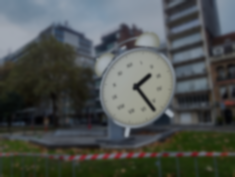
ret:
2,27
